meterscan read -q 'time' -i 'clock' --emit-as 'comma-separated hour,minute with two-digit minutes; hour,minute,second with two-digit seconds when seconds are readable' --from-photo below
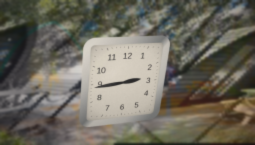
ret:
2,44
